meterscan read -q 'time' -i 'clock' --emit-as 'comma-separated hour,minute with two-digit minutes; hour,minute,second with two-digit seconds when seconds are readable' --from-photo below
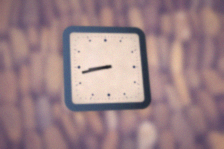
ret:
8,43
